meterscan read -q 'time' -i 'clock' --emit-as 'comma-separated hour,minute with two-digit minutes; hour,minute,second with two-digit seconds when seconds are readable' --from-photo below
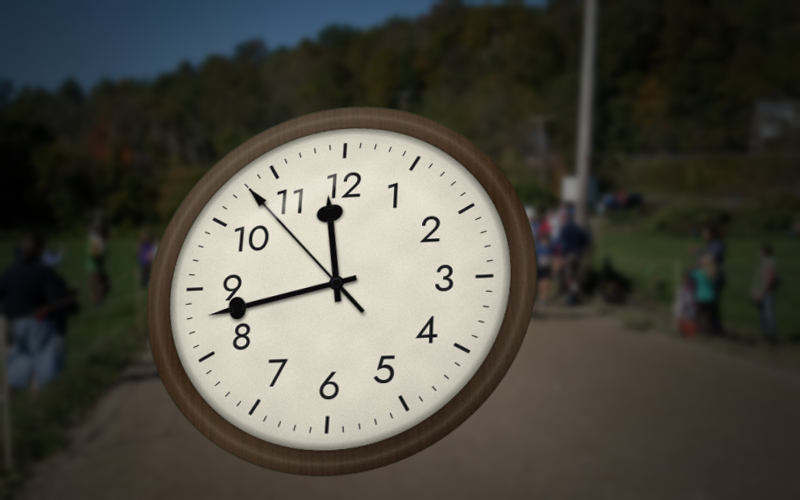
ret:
11,42,53
